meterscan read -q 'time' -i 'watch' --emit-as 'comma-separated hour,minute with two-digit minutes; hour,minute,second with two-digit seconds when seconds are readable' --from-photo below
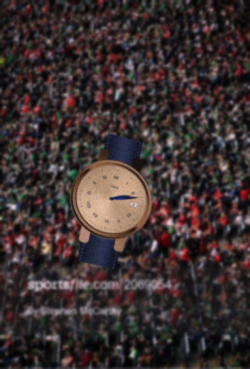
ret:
2,12
